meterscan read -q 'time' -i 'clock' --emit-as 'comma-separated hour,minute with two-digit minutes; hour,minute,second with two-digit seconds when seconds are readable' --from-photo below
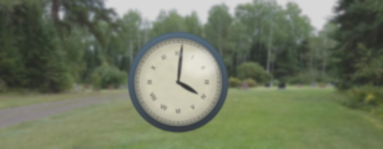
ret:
4,01
